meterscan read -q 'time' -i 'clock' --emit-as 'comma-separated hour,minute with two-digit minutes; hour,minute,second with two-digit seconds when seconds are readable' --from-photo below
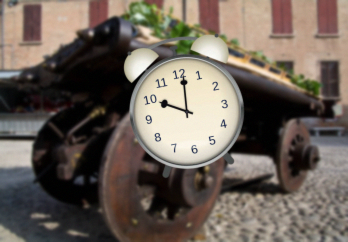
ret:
10,01
